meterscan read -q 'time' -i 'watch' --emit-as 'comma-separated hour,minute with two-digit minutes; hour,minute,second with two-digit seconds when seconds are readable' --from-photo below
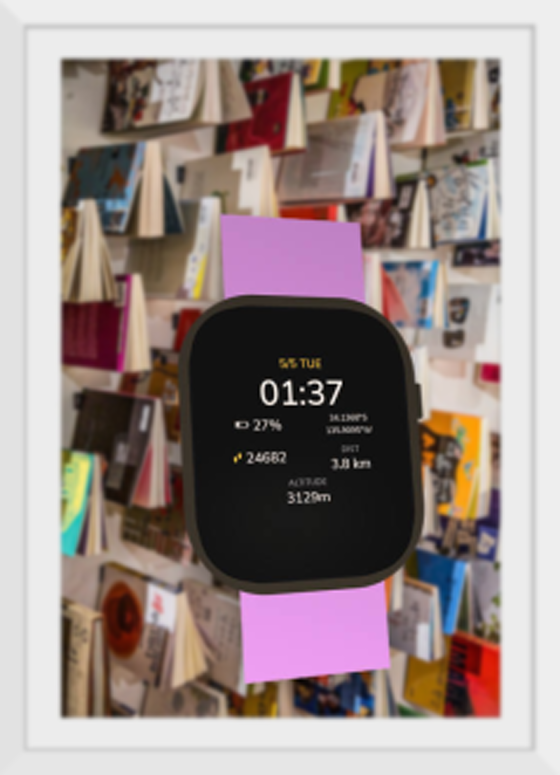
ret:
1,37
